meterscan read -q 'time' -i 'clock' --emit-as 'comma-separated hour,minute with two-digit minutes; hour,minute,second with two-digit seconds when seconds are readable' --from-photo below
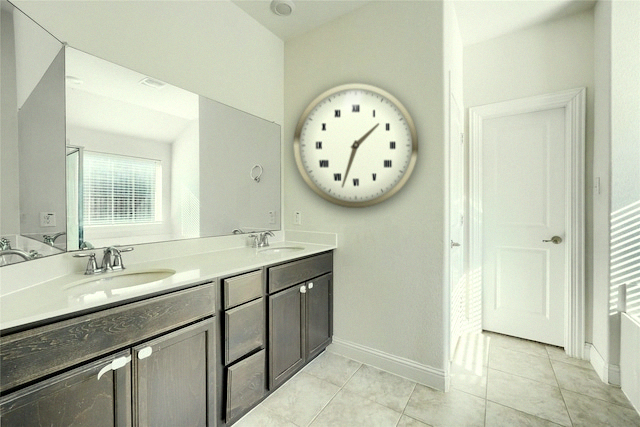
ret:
1,33
